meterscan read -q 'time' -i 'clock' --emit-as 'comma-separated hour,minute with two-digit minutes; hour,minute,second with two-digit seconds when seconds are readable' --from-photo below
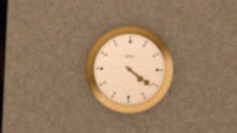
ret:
4,21
